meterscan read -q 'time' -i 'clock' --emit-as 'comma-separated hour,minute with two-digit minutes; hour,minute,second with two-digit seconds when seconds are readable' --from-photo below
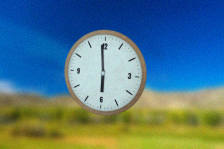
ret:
5,59
